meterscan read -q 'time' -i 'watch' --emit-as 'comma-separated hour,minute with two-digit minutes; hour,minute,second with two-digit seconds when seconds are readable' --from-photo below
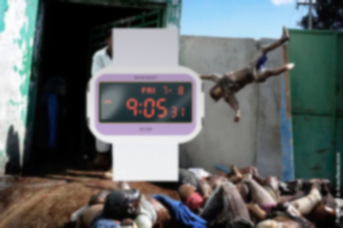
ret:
9,05
